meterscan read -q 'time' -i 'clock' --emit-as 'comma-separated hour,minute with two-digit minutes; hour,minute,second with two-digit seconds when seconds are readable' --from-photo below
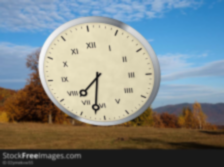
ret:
7,32
